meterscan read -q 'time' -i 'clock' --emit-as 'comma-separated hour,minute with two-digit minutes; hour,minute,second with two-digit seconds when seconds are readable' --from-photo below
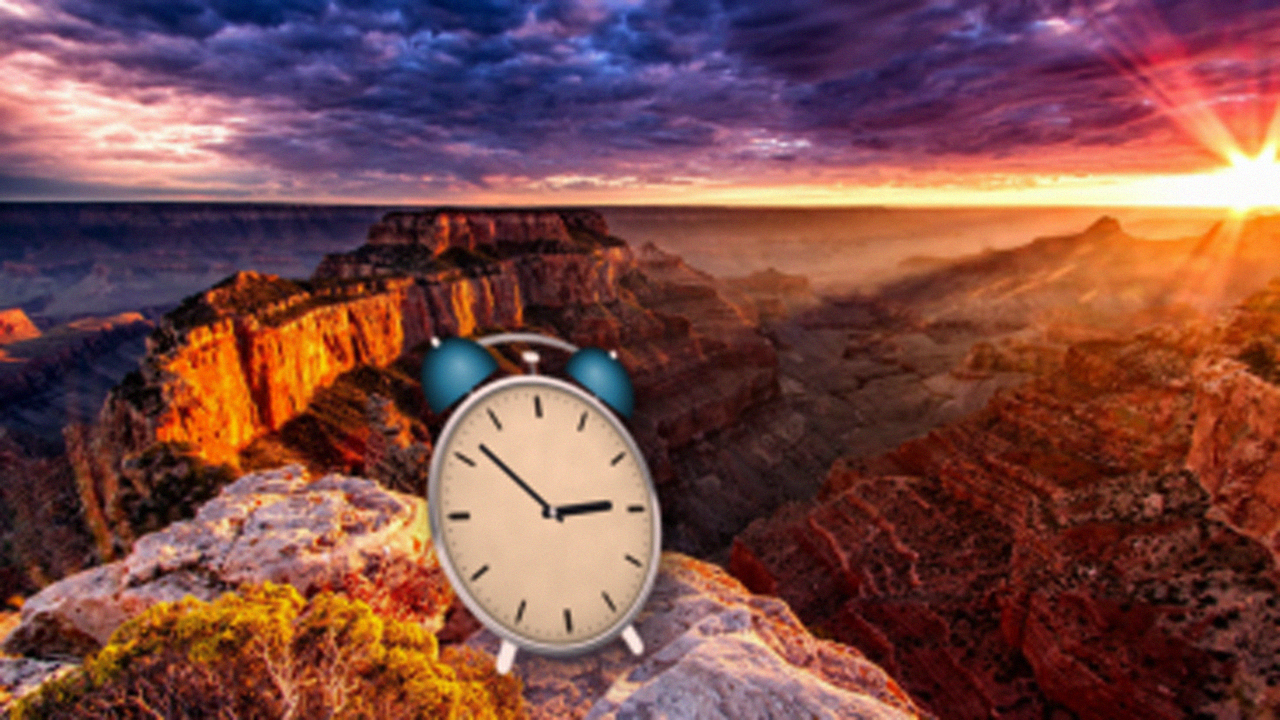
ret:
2,52
